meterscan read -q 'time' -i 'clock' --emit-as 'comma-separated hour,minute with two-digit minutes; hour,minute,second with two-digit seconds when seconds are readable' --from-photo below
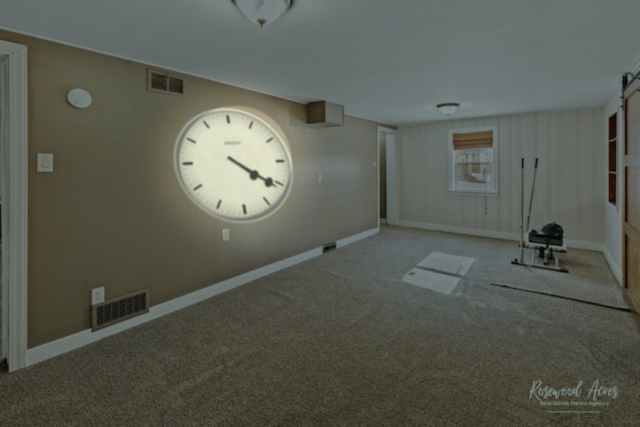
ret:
4,21
